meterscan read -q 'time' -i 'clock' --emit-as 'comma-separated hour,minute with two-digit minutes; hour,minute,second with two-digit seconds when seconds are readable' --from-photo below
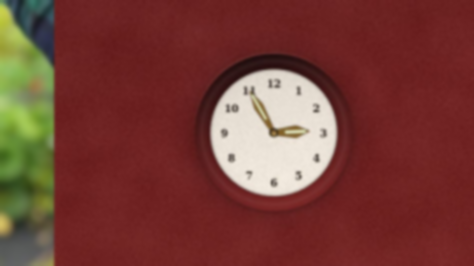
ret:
2,55
